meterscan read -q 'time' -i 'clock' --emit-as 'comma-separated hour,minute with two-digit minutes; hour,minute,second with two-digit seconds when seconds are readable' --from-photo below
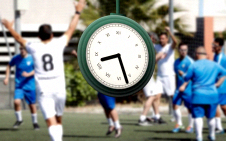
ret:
8,27
